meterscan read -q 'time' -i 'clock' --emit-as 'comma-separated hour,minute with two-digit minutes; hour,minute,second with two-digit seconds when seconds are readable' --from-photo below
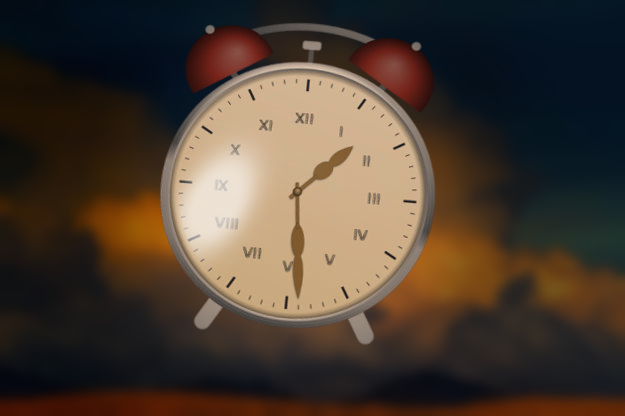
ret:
1,29
